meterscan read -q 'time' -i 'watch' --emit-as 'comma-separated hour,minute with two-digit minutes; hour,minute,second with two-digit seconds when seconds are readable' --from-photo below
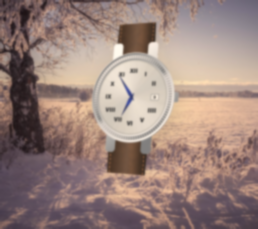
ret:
6,54
